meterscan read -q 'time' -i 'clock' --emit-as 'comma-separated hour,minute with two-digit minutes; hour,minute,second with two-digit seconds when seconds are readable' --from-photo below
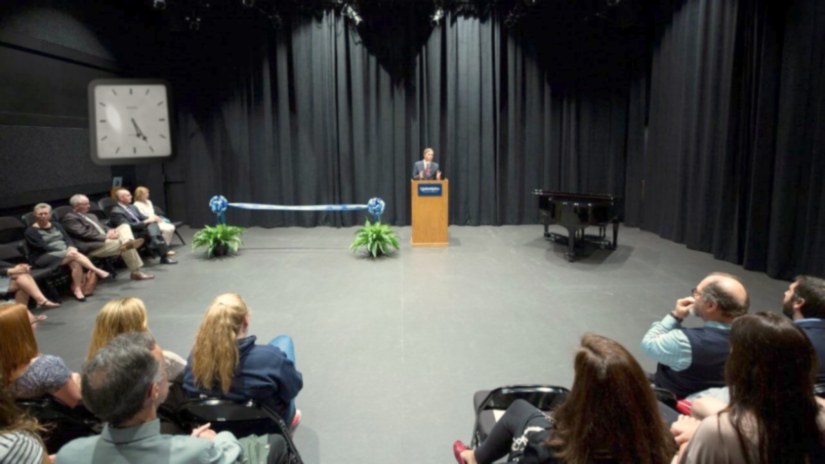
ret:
5,25
